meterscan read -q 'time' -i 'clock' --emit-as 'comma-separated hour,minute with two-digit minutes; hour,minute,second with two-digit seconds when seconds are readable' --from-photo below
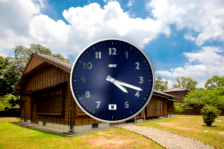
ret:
4,18
